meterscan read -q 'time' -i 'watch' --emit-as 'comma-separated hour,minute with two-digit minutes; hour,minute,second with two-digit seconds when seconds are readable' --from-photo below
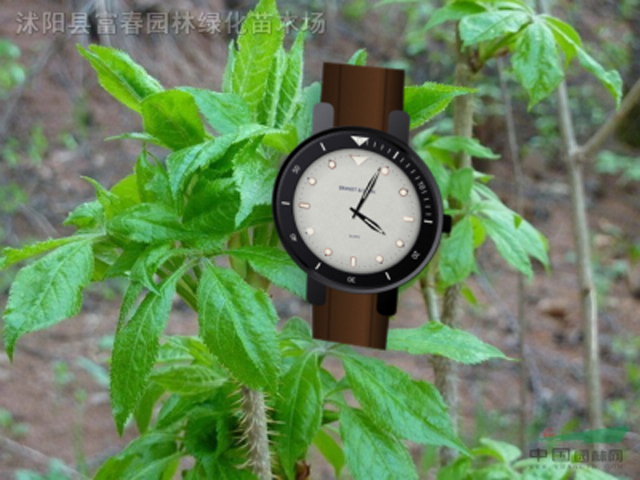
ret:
4,04
